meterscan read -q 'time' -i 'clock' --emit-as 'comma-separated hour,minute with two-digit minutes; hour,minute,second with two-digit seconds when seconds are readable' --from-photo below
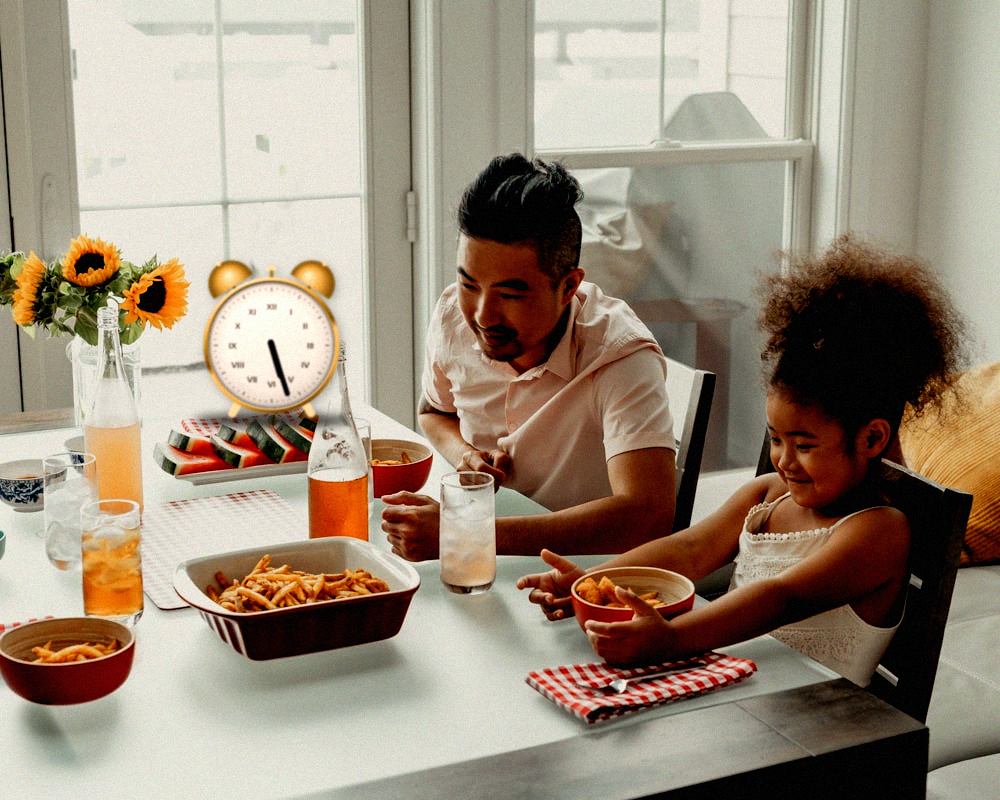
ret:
5,27
